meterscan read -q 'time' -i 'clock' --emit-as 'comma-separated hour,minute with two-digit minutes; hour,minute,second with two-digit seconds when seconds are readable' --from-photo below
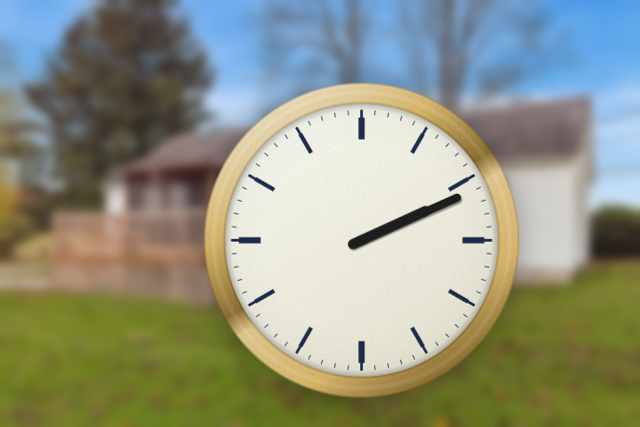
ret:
2,11
